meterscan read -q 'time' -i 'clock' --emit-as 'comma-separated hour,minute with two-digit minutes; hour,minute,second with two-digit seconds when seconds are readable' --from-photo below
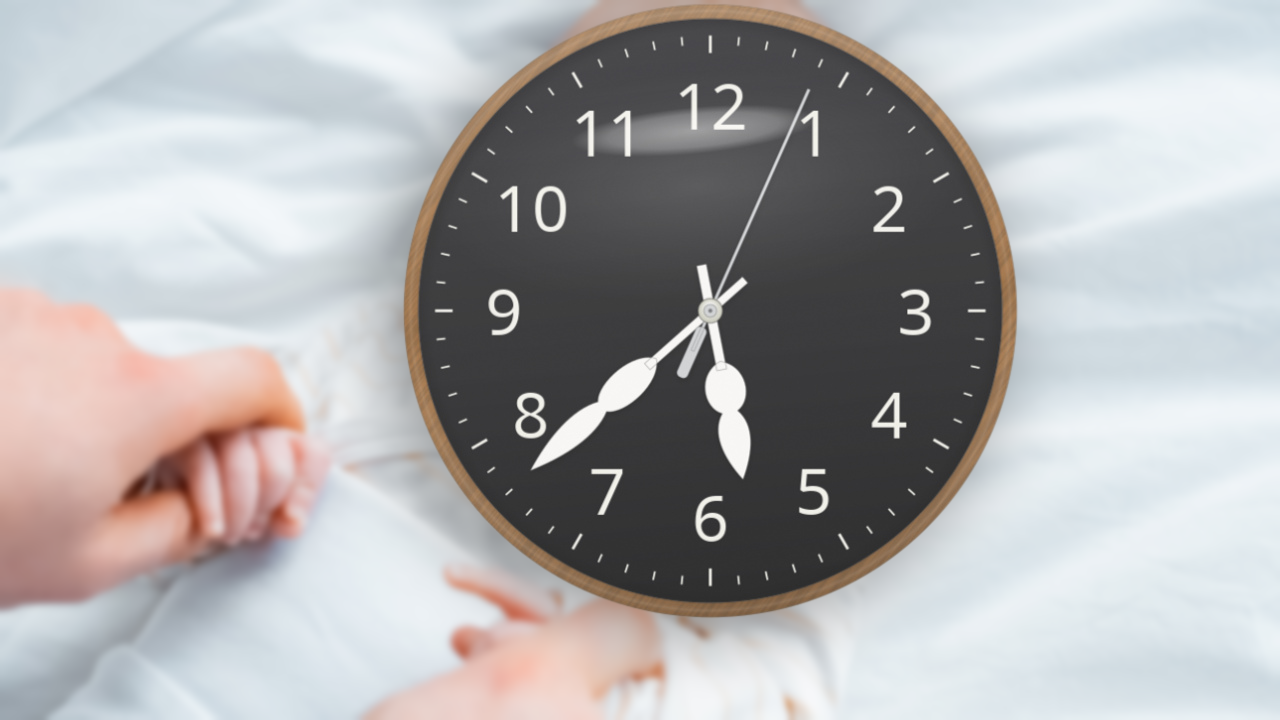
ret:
5,38,04
